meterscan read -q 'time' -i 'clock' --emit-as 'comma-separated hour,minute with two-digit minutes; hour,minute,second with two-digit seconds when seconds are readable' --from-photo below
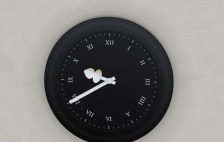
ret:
9,40
